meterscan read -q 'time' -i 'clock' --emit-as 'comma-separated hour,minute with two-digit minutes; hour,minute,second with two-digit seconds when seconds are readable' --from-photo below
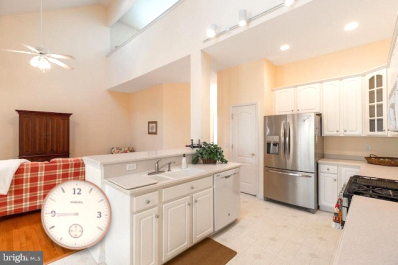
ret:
8,45
